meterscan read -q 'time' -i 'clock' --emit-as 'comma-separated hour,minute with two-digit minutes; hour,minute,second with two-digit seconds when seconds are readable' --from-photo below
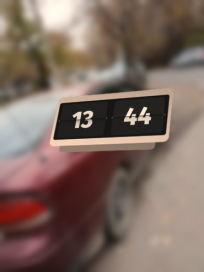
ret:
13,44
